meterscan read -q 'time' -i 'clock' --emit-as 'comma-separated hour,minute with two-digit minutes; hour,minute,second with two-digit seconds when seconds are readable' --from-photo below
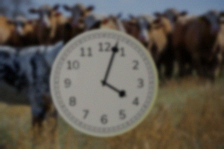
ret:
4,03
